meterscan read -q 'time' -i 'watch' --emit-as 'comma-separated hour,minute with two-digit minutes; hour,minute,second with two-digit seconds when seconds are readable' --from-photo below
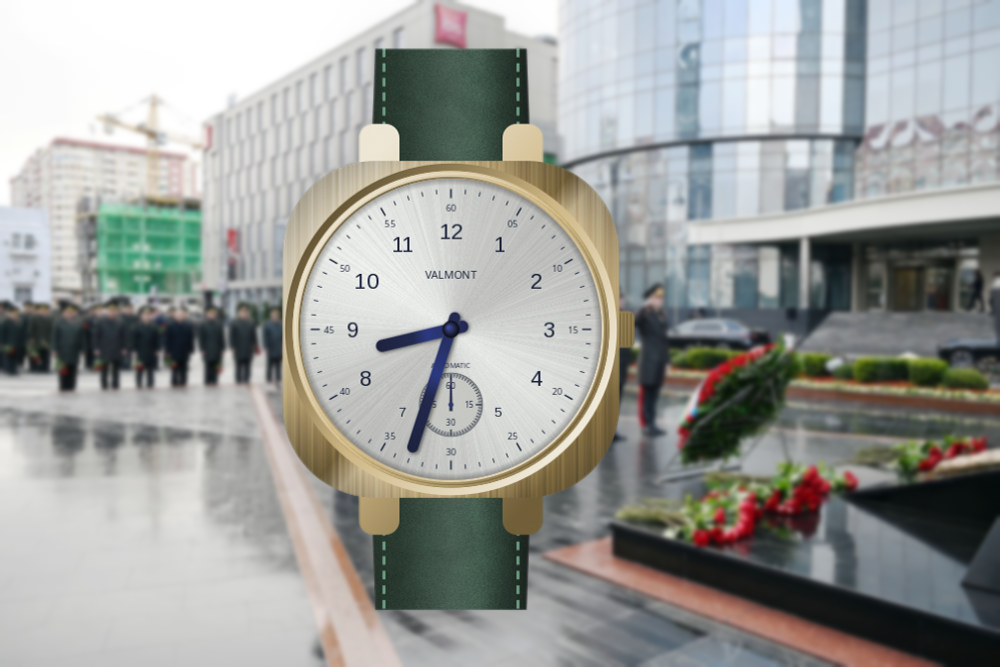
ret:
8,33
